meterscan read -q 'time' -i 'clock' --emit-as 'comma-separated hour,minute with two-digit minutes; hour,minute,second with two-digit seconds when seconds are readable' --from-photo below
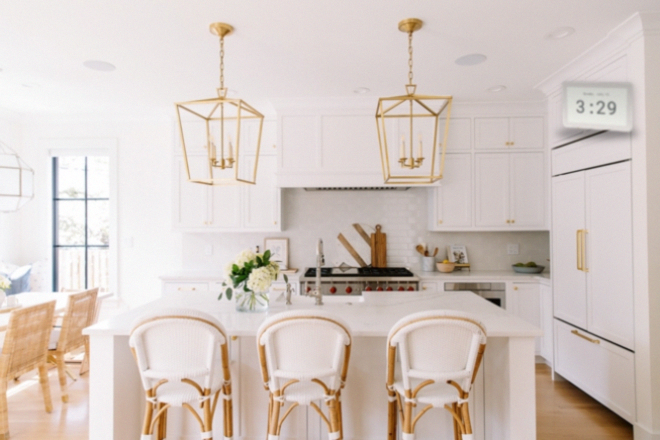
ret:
3,29
